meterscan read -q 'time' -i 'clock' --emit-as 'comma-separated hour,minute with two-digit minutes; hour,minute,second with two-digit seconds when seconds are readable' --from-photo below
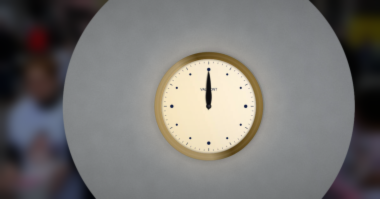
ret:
12,00
